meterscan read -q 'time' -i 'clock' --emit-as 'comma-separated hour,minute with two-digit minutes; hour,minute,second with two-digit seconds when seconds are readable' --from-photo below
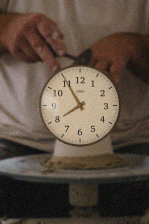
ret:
7,55
